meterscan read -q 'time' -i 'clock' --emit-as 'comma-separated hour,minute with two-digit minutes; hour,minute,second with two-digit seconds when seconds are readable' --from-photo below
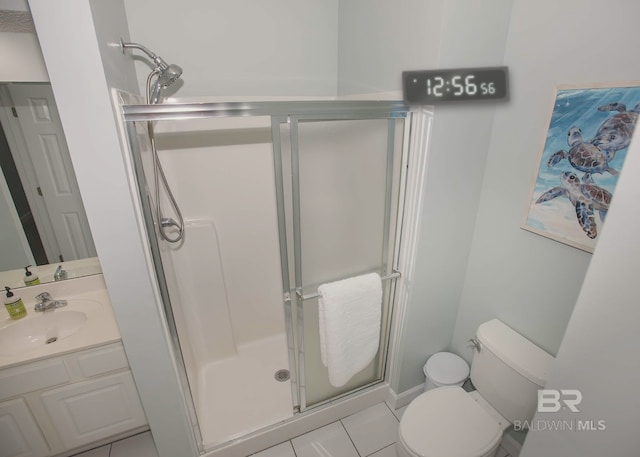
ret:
12,56,56
